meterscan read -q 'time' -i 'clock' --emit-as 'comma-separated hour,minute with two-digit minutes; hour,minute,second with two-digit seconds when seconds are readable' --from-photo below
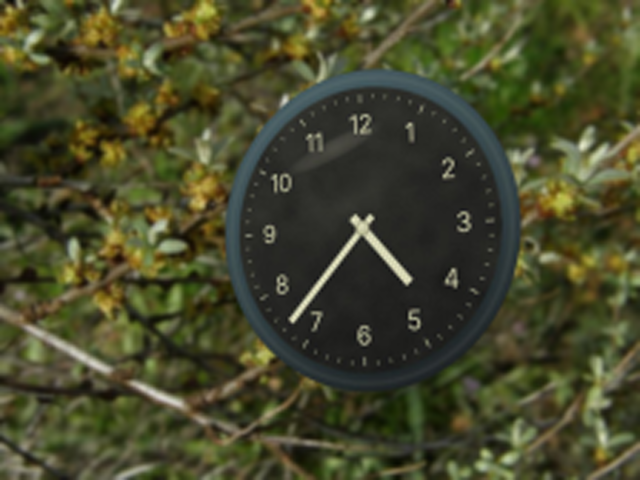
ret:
4,37
